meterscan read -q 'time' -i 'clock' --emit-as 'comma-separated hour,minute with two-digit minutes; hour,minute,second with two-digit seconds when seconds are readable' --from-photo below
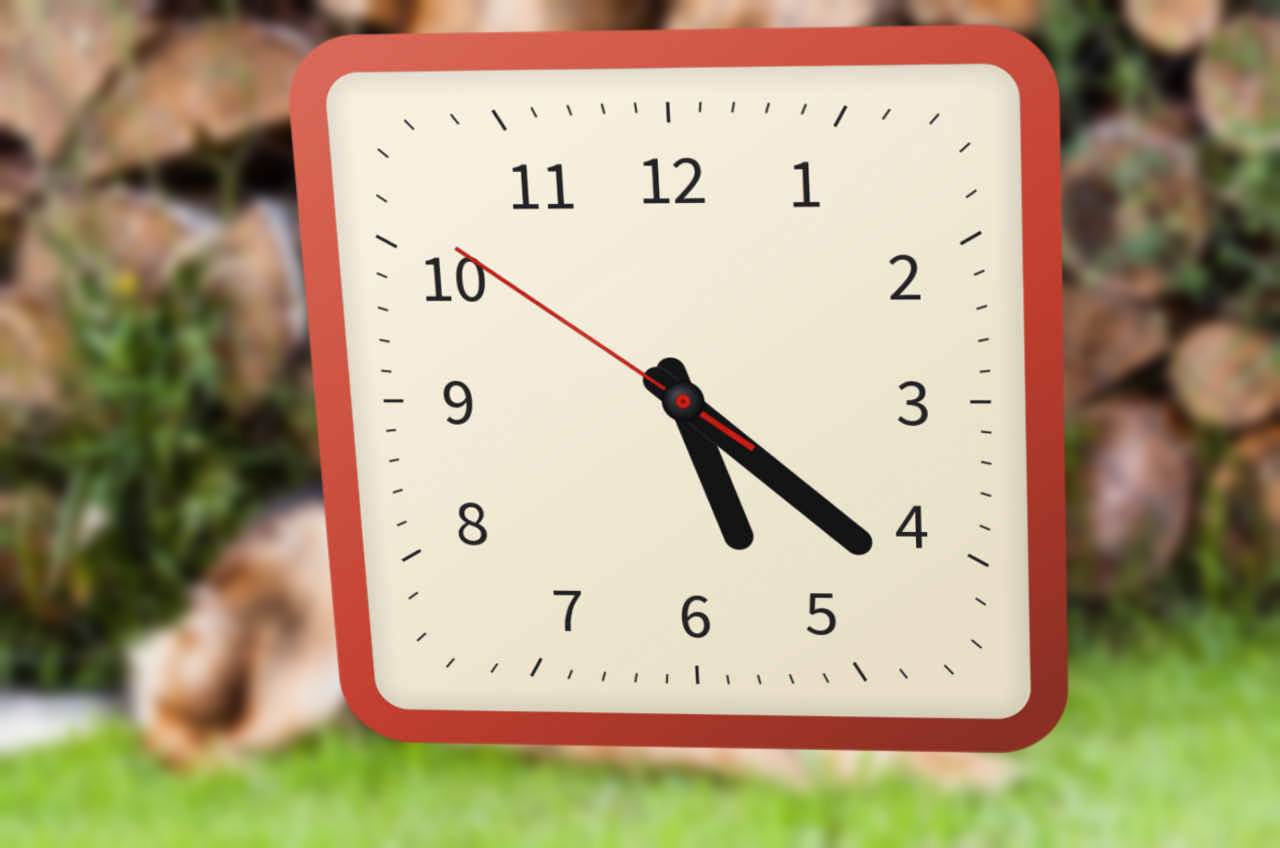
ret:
5,21,51
